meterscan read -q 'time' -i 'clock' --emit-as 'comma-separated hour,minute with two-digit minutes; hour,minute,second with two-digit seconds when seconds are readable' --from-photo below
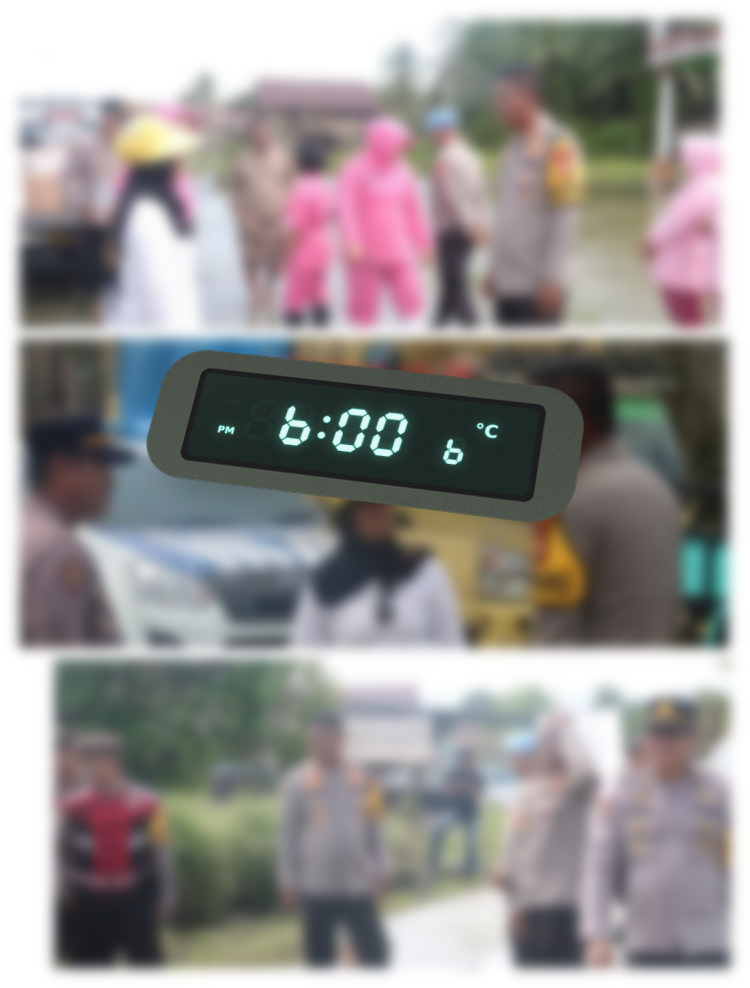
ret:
6,00
